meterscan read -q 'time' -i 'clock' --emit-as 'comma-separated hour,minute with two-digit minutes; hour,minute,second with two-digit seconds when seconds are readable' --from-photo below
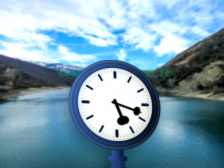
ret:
5,18
